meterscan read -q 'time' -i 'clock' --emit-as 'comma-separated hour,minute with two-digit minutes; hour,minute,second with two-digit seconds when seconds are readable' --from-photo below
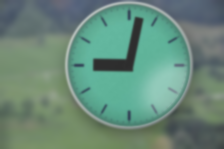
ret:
9,02
